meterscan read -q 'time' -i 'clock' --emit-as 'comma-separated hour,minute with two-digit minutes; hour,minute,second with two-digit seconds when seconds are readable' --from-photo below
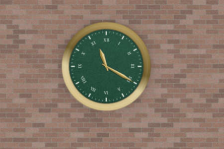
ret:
11,20
